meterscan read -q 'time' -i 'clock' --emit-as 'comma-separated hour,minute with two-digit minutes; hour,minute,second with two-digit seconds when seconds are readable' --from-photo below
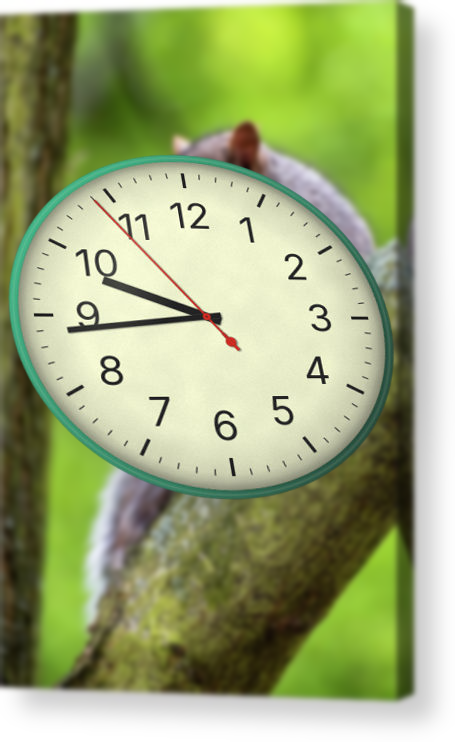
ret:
9,43,54
